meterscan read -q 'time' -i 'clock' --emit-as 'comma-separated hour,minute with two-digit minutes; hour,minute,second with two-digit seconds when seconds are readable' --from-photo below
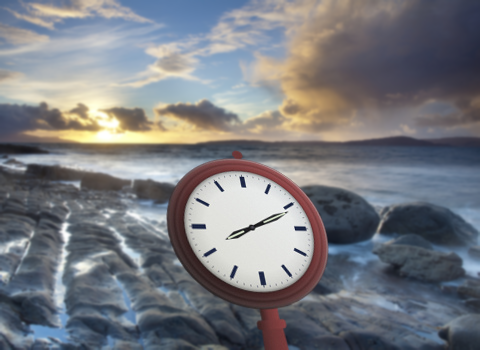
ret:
8,11
